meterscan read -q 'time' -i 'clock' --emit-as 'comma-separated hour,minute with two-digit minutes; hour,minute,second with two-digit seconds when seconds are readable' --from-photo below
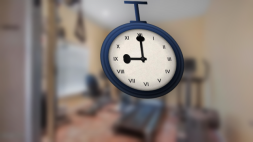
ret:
9,00
